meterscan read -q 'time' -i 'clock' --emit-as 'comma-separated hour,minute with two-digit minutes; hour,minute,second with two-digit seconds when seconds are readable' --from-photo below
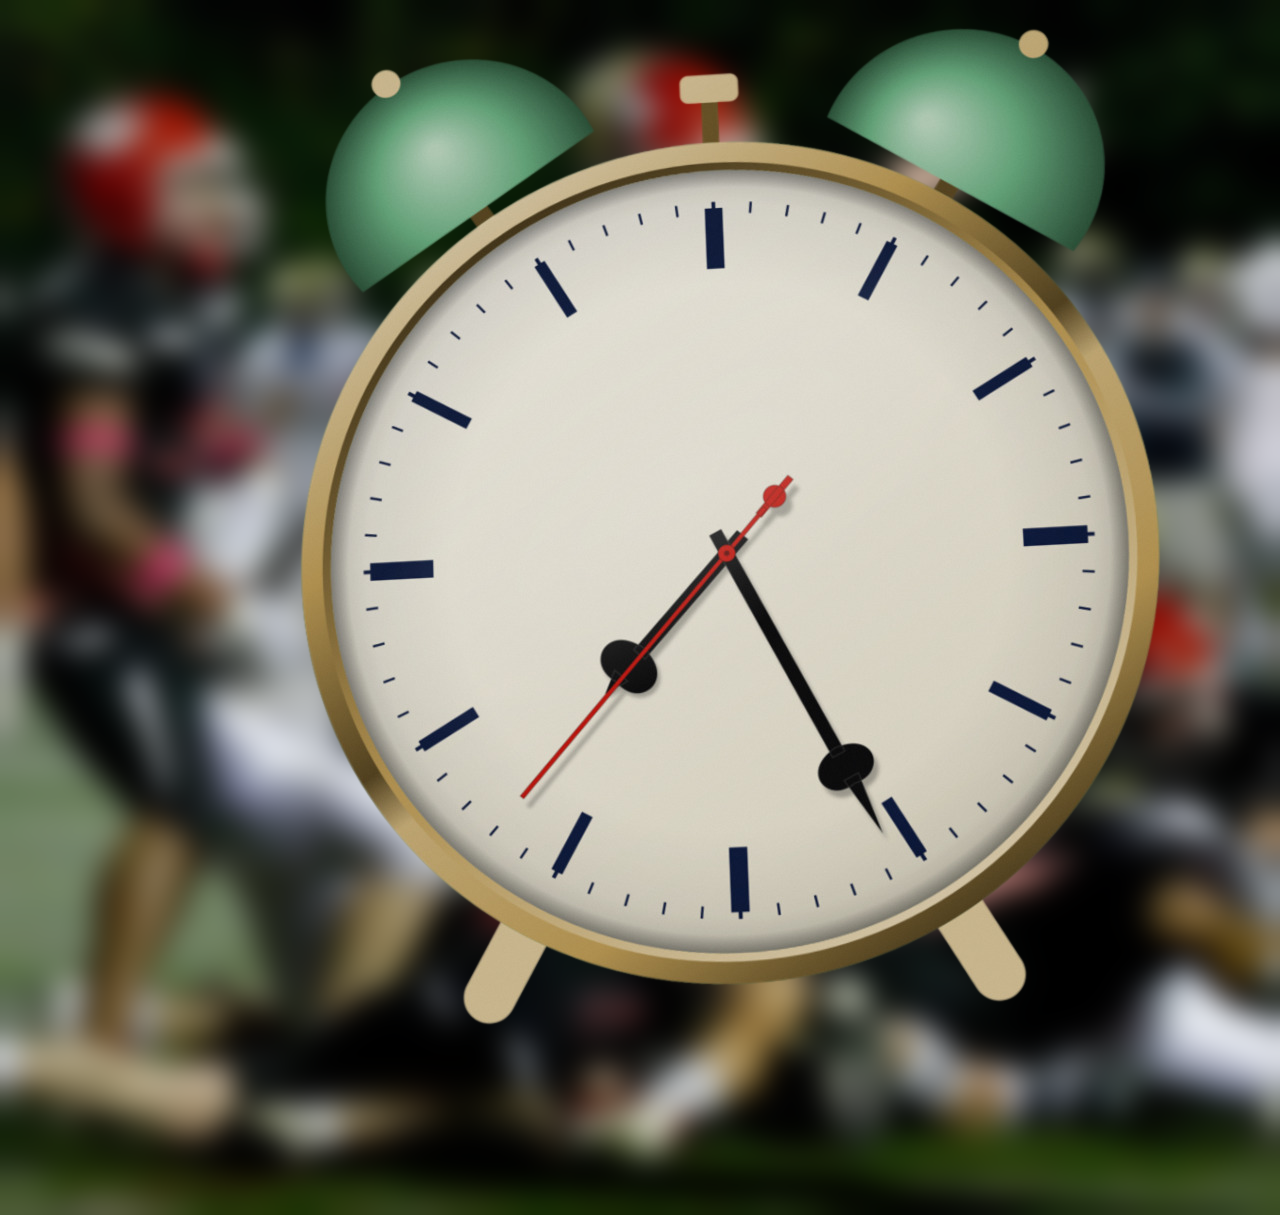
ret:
7,25,37
